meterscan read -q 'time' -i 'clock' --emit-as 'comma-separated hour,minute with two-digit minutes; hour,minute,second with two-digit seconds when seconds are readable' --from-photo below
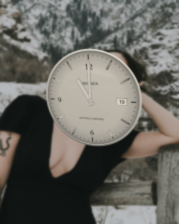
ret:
11,00
